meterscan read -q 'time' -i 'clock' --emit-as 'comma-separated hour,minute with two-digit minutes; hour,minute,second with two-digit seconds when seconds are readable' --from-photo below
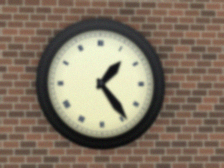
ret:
1,24
